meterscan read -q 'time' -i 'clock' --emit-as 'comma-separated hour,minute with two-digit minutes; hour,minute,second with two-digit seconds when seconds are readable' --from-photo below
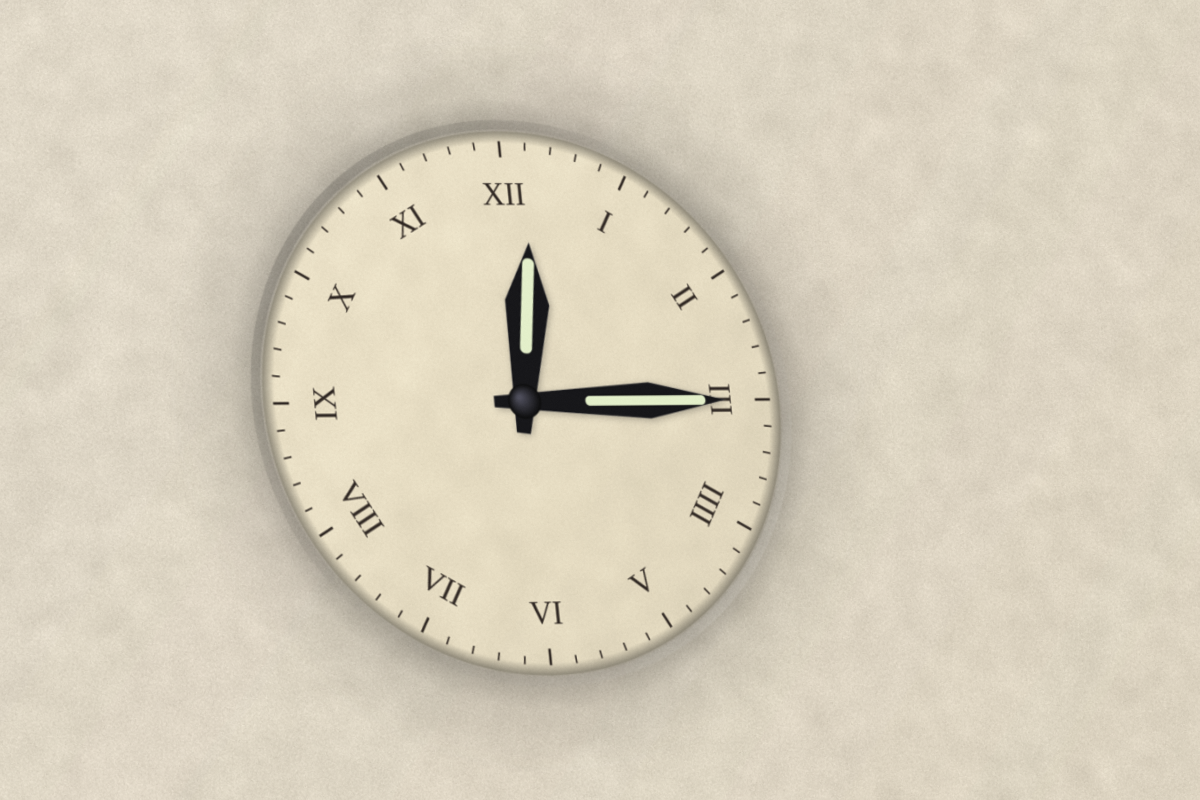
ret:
12,15
